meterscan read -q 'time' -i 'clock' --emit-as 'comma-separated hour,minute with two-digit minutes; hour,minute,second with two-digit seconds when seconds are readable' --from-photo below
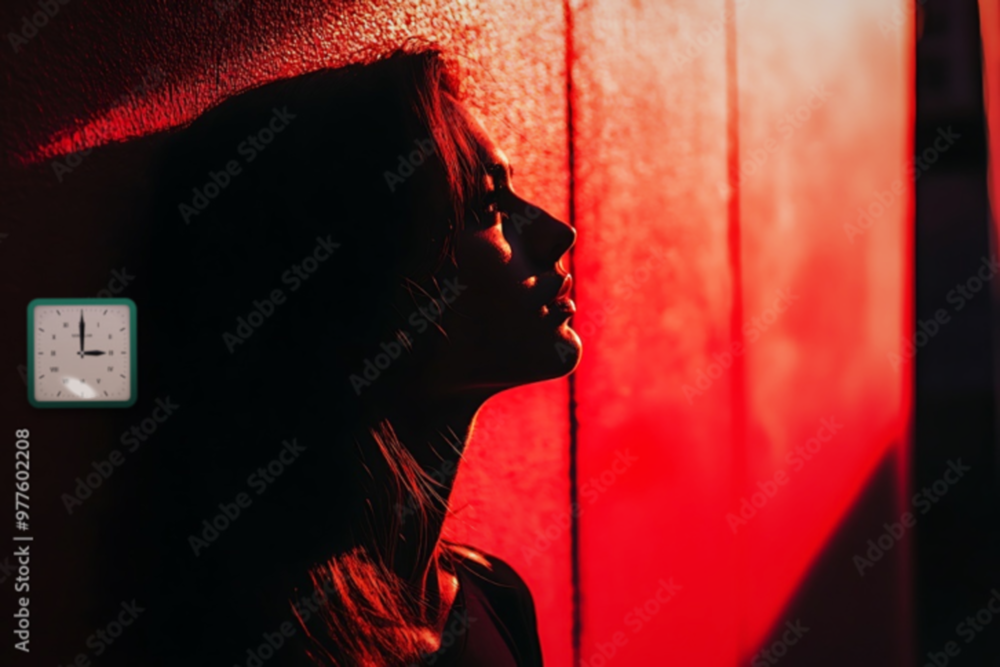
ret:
3,00
